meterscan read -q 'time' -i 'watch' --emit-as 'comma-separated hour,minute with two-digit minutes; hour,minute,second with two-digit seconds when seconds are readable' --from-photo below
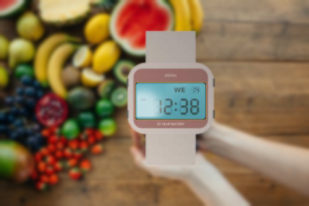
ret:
12,38
